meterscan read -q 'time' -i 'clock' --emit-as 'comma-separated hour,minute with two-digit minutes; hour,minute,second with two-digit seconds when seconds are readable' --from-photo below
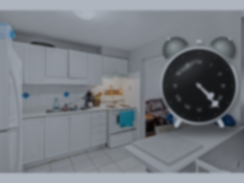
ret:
4,23
